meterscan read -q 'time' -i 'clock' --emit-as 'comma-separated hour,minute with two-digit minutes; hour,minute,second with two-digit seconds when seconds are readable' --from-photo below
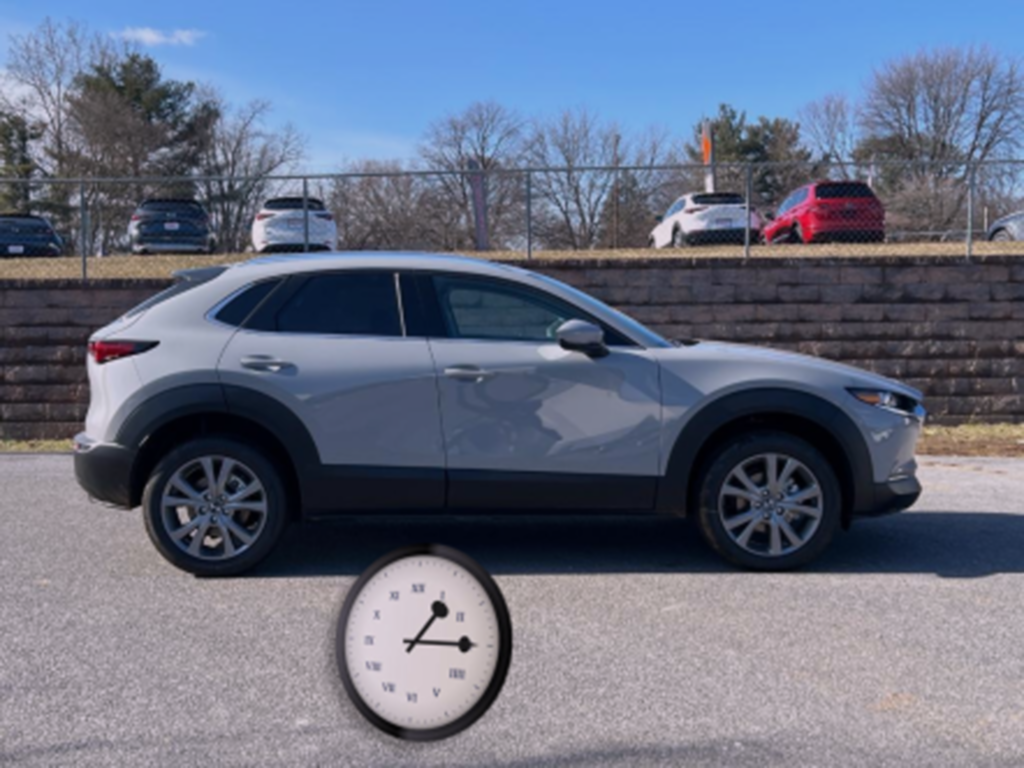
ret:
1,15
